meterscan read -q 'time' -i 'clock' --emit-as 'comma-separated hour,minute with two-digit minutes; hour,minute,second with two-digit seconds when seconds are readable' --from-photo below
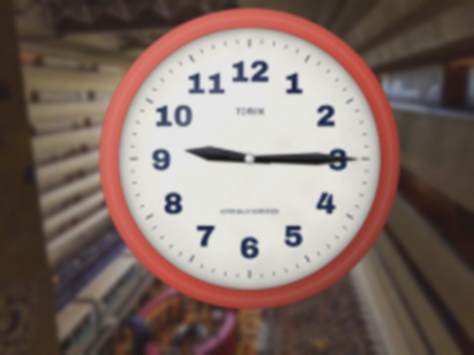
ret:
9,15
